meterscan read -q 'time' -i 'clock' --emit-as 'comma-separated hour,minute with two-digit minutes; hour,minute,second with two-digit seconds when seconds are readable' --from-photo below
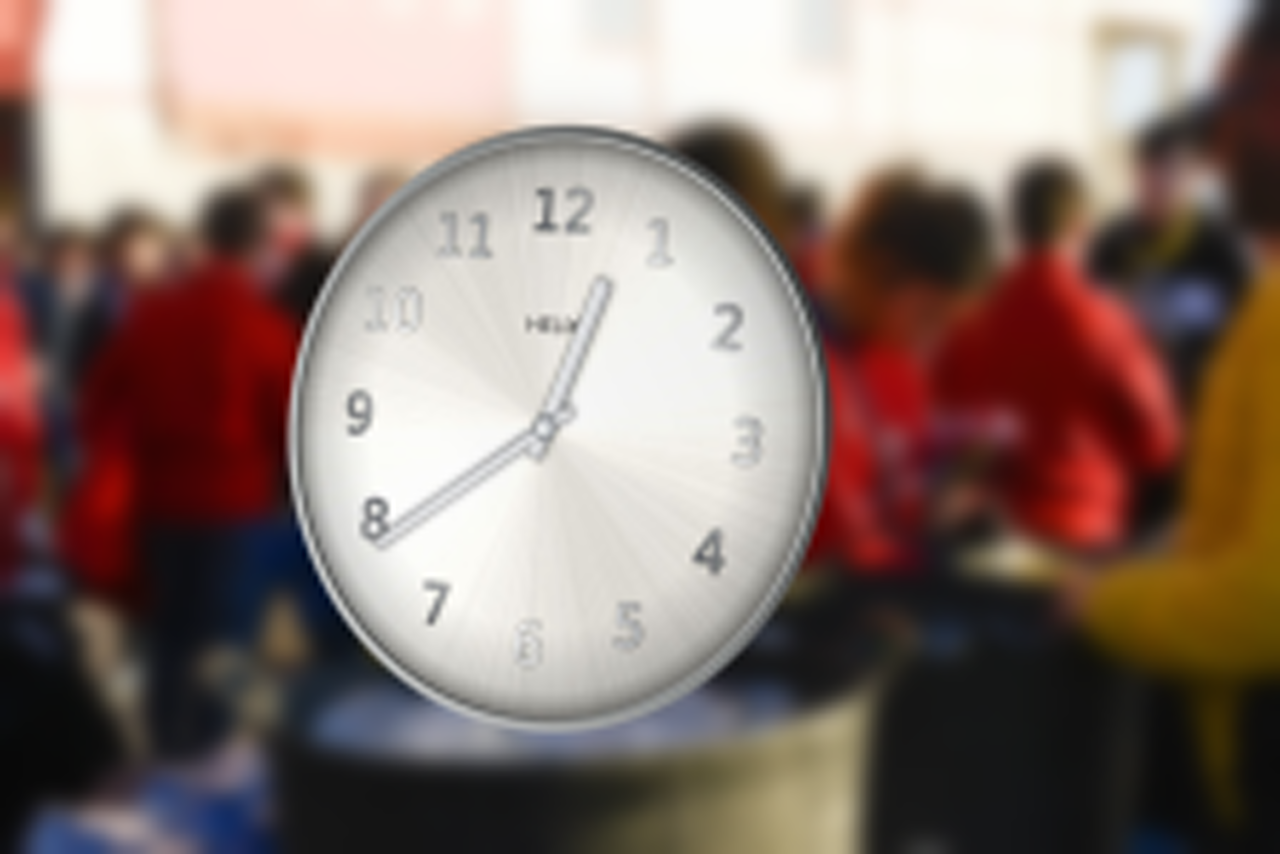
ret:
12,39
